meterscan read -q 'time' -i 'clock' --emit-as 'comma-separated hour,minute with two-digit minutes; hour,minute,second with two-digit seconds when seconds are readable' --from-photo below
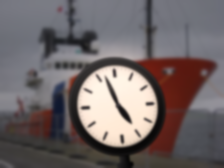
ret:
4,57
